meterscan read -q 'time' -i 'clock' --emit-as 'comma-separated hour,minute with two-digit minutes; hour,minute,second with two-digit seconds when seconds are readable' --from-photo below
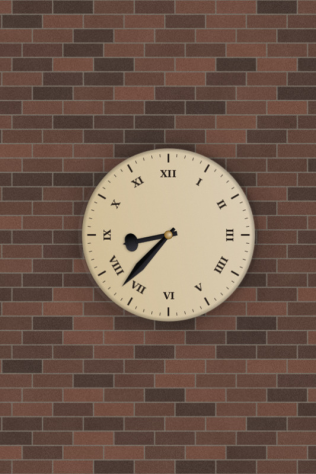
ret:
8,37
